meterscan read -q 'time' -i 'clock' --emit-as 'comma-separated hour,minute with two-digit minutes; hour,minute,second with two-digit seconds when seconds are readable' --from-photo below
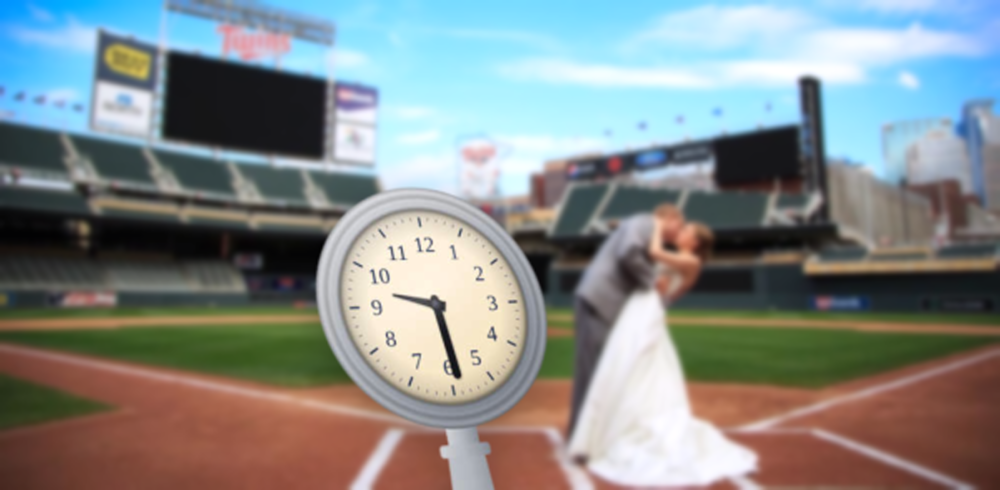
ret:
9,29
